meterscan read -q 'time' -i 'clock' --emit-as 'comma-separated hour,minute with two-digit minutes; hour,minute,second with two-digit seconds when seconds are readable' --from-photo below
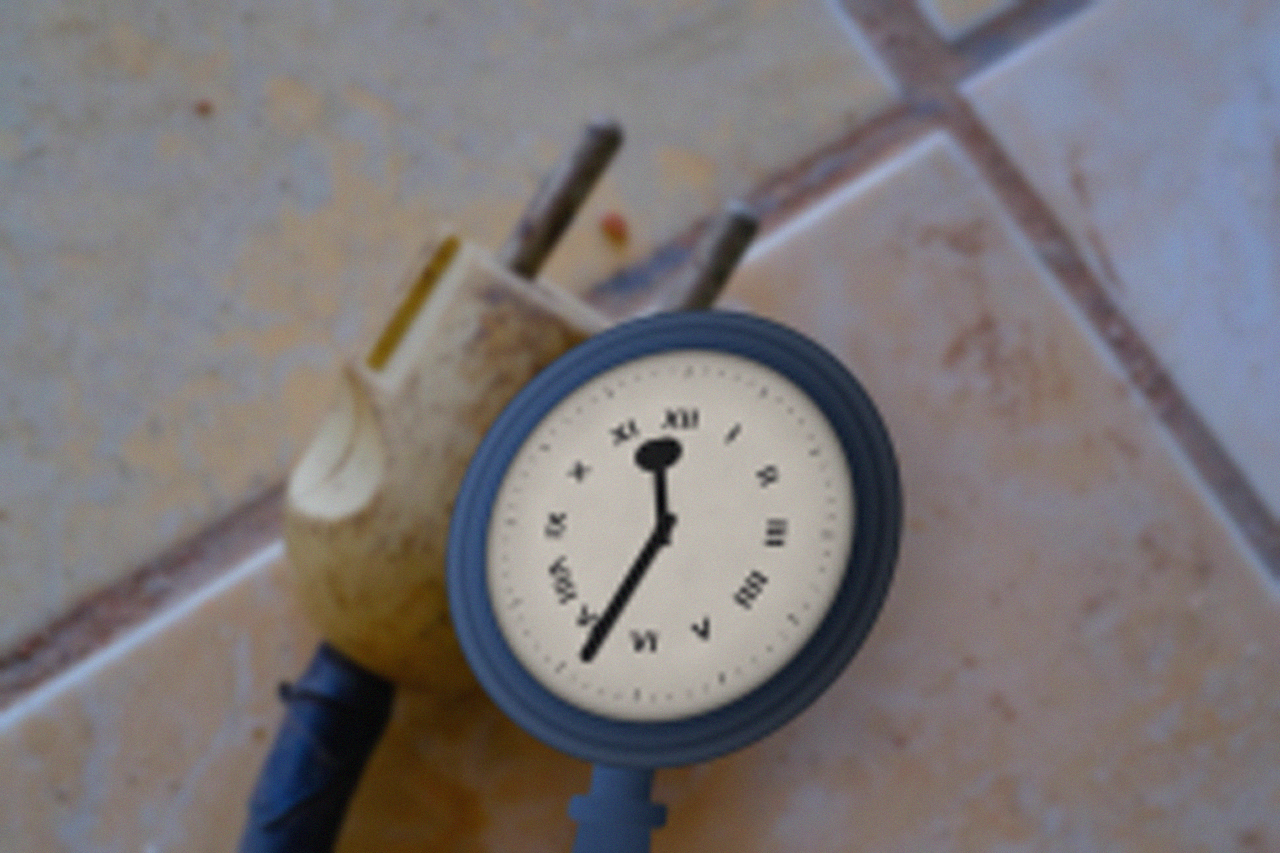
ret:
11,34
